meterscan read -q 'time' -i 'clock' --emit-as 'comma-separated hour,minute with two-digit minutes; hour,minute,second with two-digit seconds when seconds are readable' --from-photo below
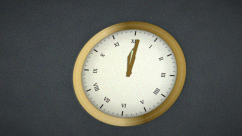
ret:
12,01
